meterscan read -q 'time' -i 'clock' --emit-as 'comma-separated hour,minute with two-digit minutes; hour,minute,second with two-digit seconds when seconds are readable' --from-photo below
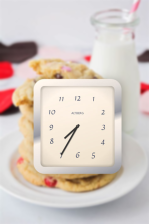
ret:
7,35
